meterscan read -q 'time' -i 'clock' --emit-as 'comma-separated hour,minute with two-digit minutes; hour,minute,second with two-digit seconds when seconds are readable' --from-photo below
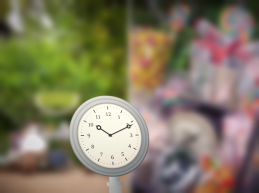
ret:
10,11
